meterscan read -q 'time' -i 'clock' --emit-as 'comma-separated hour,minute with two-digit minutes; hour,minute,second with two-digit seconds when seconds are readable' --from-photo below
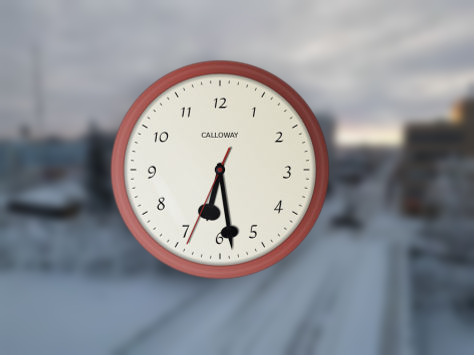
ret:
6,28,34
